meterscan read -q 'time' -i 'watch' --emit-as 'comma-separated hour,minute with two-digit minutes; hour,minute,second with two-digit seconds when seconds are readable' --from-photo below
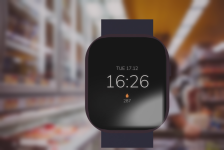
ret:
16,26
